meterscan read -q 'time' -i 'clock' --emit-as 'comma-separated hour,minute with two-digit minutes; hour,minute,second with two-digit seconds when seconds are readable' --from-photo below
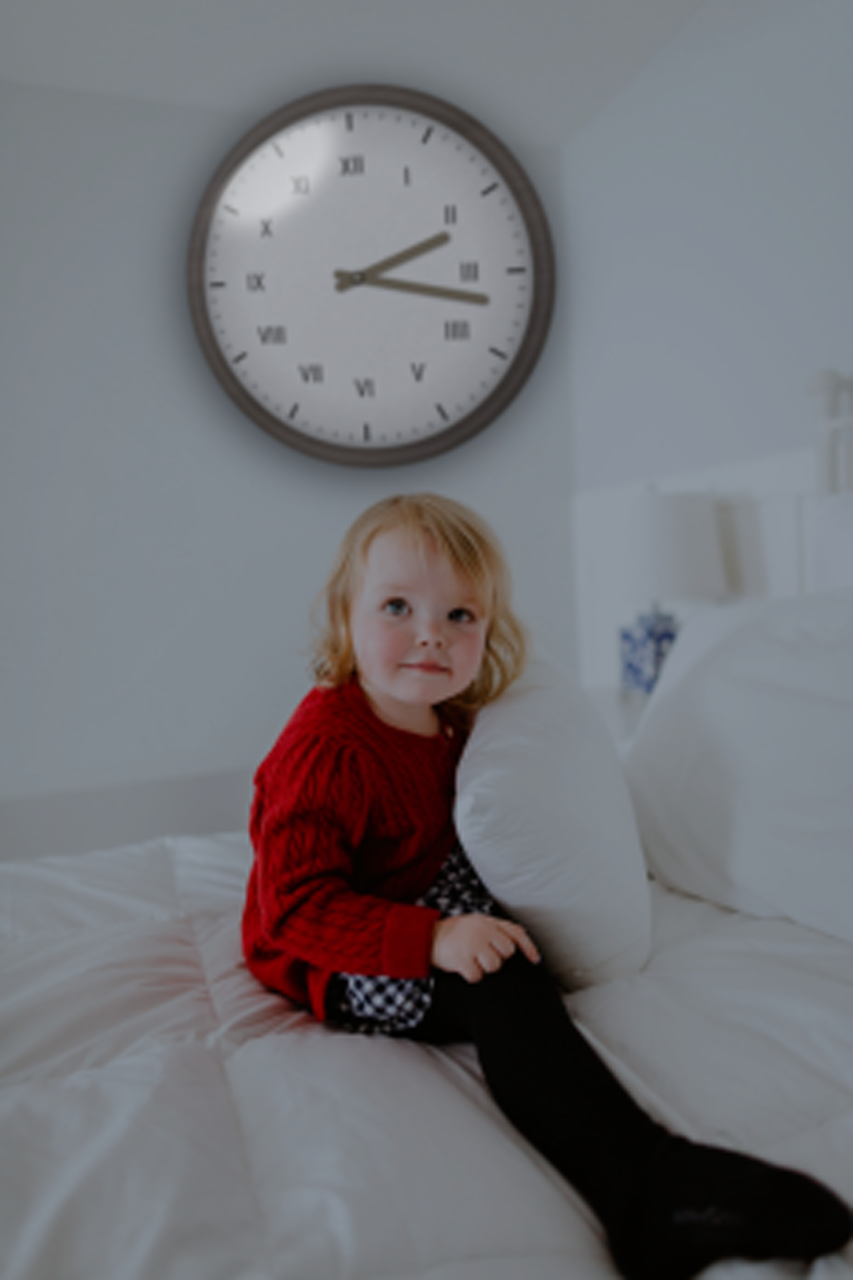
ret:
2,17
